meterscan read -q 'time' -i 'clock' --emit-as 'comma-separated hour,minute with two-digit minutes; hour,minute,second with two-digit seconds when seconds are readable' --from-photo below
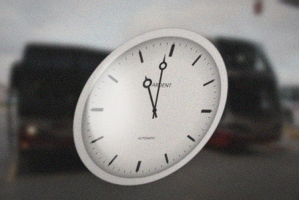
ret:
10,59
